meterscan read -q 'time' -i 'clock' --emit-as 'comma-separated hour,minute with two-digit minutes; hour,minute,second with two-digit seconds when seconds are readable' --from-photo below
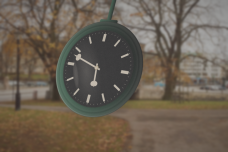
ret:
5,48
